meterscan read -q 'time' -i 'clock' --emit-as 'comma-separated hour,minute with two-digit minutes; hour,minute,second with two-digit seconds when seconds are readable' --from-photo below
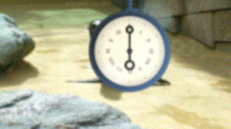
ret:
6,00
